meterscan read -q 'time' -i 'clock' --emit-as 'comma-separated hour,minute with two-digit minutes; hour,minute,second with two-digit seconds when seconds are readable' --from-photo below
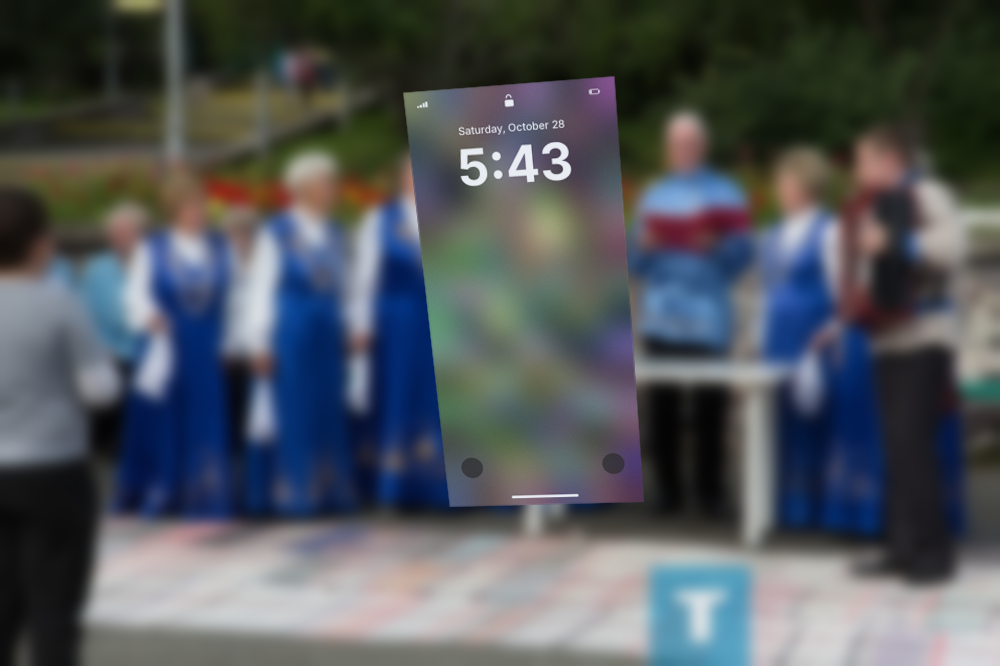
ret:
5,43
